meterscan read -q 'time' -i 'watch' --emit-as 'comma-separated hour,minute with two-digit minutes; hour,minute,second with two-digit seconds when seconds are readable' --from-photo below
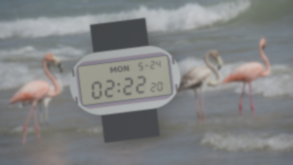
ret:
2,22
